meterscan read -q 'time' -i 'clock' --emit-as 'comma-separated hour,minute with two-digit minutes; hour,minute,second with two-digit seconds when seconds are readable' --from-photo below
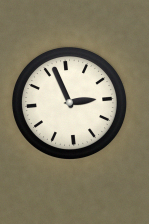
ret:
2,57
